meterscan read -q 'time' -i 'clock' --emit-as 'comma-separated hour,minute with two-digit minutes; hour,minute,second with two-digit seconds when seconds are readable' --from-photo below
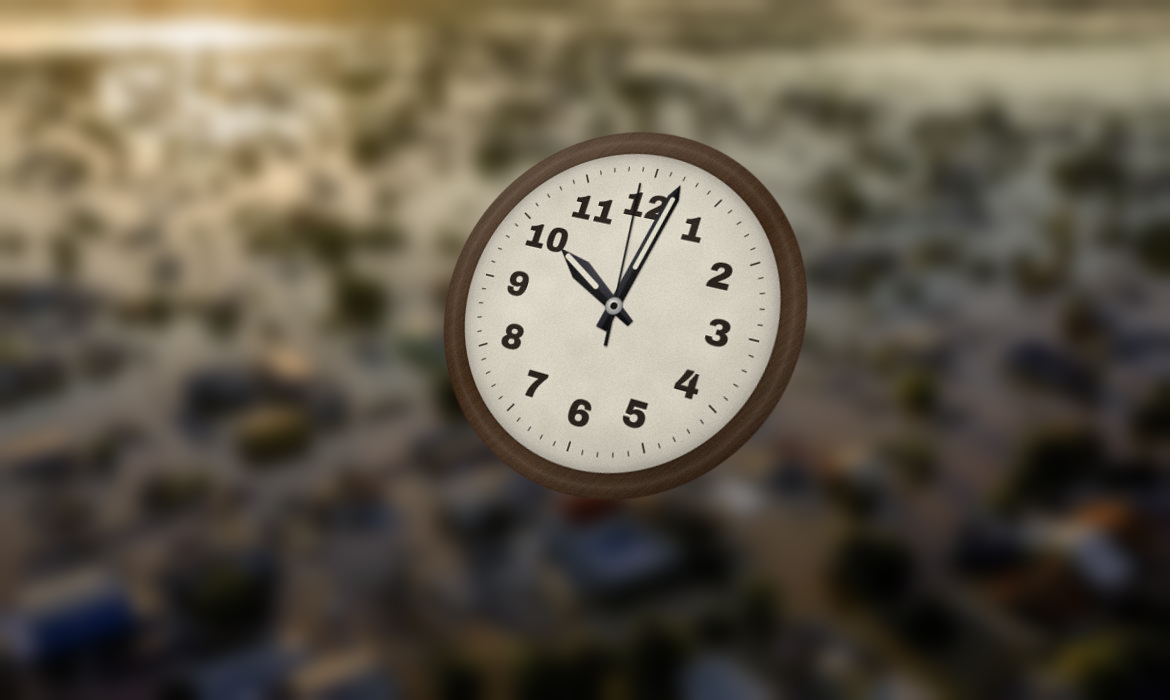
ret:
10,01,59
